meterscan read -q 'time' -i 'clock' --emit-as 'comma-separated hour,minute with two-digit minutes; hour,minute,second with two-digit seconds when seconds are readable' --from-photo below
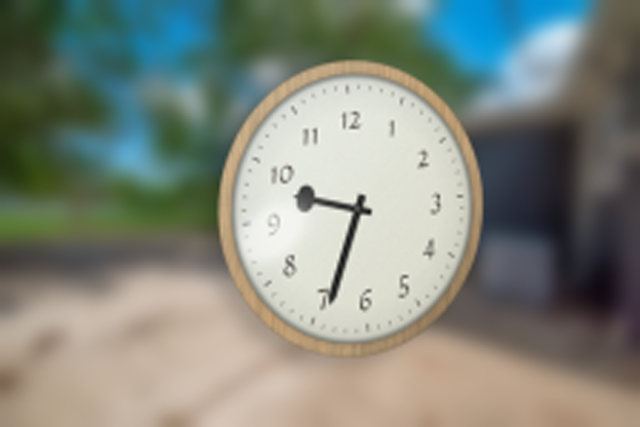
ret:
9,34
